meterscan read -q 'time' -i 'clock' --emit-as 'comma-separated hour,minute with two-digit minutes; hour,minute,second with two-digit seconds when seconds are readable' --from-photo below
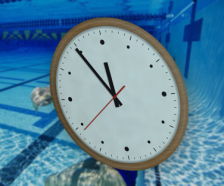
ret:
11,54,39
